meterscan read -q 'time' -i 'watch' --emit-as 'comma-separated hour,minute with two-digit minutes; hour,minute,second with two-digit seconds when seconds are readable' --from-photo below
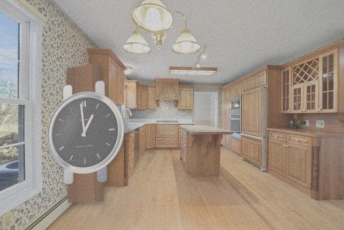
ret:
12,59
